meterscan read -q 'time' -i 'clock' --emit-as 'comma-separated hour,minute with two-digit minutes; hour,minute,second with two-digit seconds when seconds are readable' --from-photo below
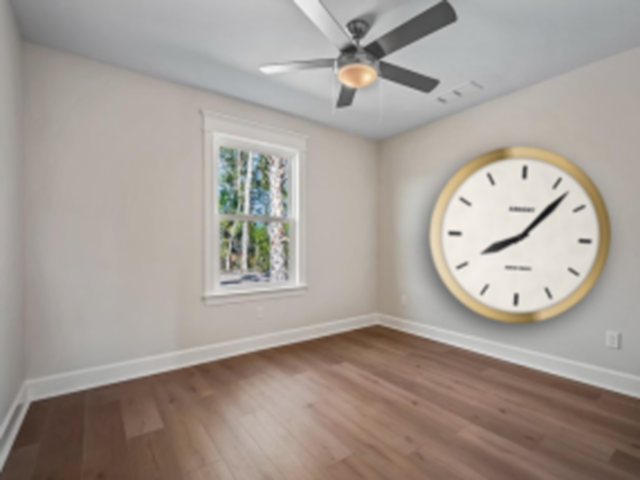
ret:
8,07
